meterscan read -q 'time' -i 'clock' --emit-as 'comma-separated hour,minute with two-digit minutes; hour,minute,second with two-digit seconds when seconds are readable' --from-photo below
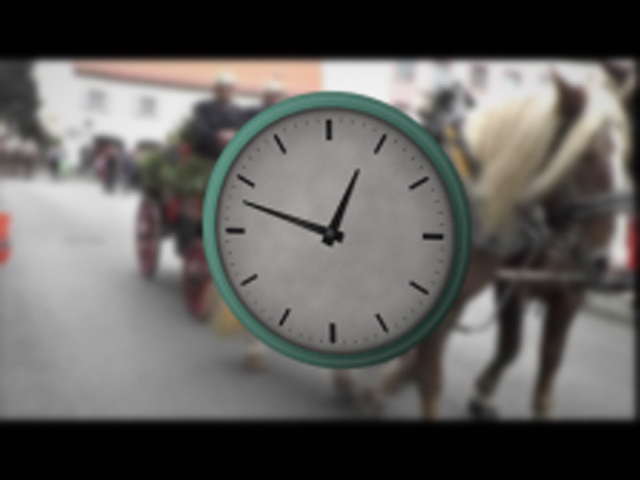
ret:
12,48
